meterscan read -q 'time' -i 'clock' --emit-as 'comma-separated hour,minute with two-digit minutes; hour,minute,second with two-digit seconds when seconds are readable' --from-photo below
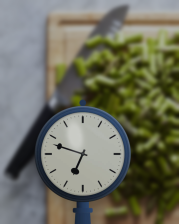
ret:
6,48
